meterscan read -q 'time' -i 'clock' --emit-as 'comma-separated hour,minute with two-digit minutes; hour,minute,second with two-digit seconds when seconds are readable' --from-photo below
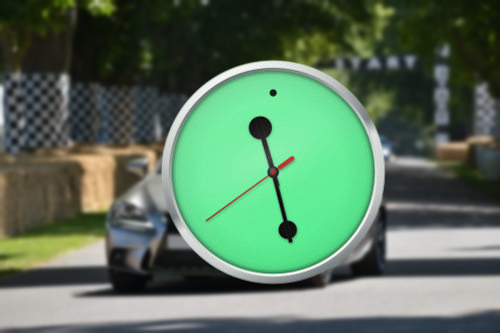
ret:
11,27,39
